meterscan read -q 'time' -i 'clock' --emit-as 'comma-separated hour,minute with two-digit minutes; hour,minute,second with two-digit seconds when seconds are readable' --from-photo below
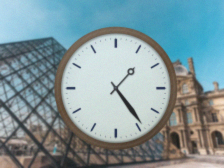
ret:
1,24
